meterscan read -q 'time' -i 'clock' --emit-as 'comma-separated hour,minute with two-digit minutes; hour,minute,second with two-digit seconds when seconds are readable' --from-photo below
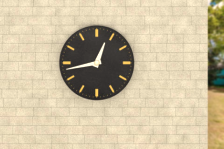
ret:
12,43
